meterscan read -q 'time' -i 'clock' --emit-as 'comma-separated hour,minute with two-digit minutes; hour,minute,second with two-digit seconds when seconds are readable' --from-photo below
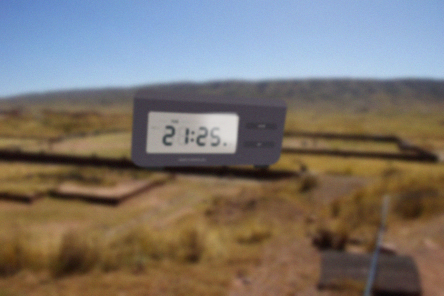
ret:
21,25
